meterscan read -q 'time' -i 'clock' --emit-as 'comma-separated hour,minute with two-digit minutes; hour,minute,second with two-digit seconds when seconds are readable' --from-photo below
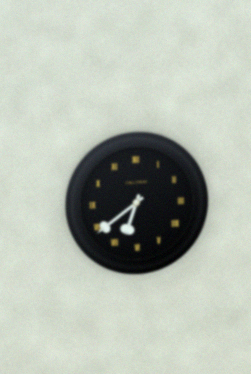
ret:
6,39
